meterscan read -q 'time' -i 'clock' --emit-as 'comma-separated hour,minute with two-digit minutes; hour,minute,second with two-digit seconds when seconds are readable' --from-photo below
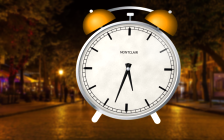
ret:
5,33
